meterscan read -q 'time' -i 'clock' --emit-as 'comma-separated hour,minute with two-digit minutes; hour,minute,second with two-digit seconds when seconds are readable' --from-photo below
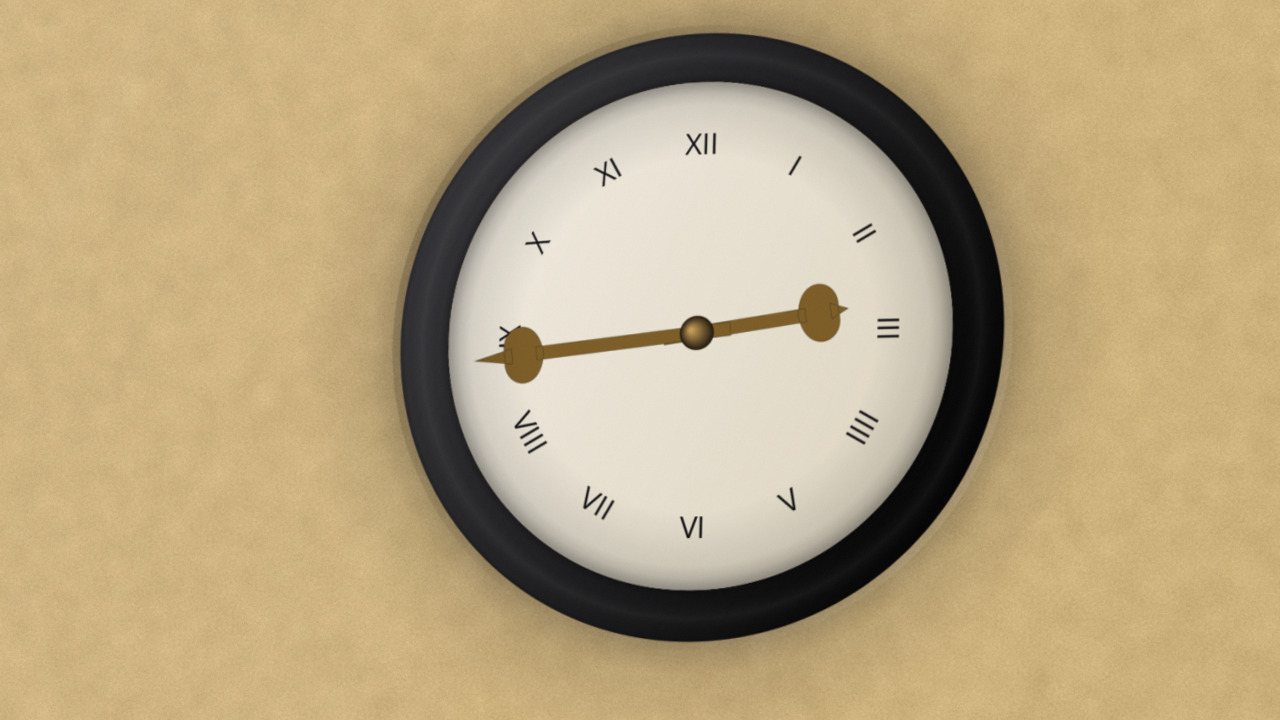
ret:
2,44
